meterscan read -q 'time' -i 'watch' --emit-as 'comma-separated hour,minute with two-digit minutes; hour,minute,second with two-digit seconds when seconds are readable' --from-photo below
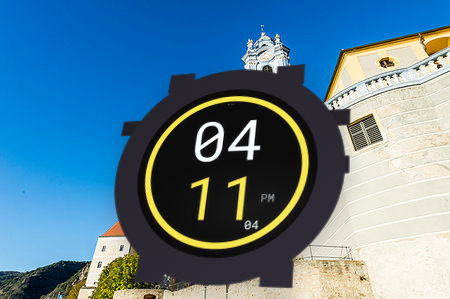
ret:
4,11,04
